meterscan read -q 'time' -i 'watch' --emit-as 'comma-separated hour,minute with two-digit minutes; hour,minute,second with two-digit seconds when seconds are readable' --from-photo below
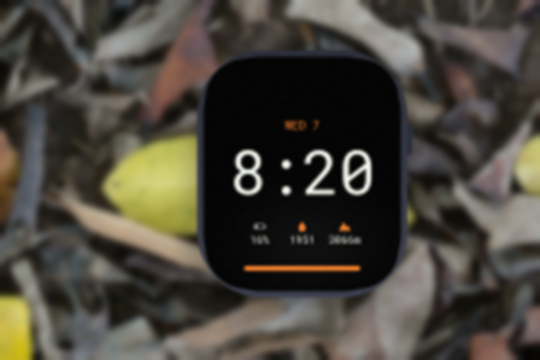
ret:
8,20
